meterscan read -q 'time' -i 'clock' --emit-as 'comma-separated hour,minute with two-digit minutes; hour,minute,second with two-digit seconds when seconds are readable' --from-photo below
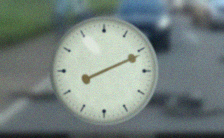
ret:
8,11
